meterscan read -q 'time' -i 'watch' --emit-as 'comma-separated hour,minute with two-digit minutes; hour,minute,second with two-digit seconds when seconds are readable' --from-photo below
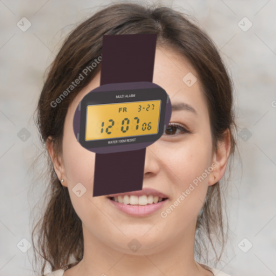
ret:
12,07,06
